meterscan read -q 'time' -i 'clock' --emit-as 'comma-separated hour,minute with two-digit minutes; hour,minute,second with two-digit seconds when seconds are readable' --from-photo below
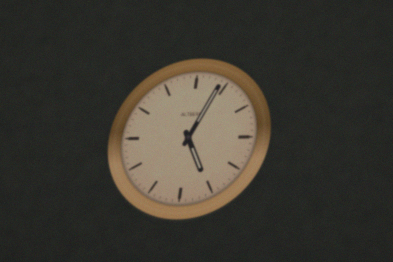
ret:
5,04
